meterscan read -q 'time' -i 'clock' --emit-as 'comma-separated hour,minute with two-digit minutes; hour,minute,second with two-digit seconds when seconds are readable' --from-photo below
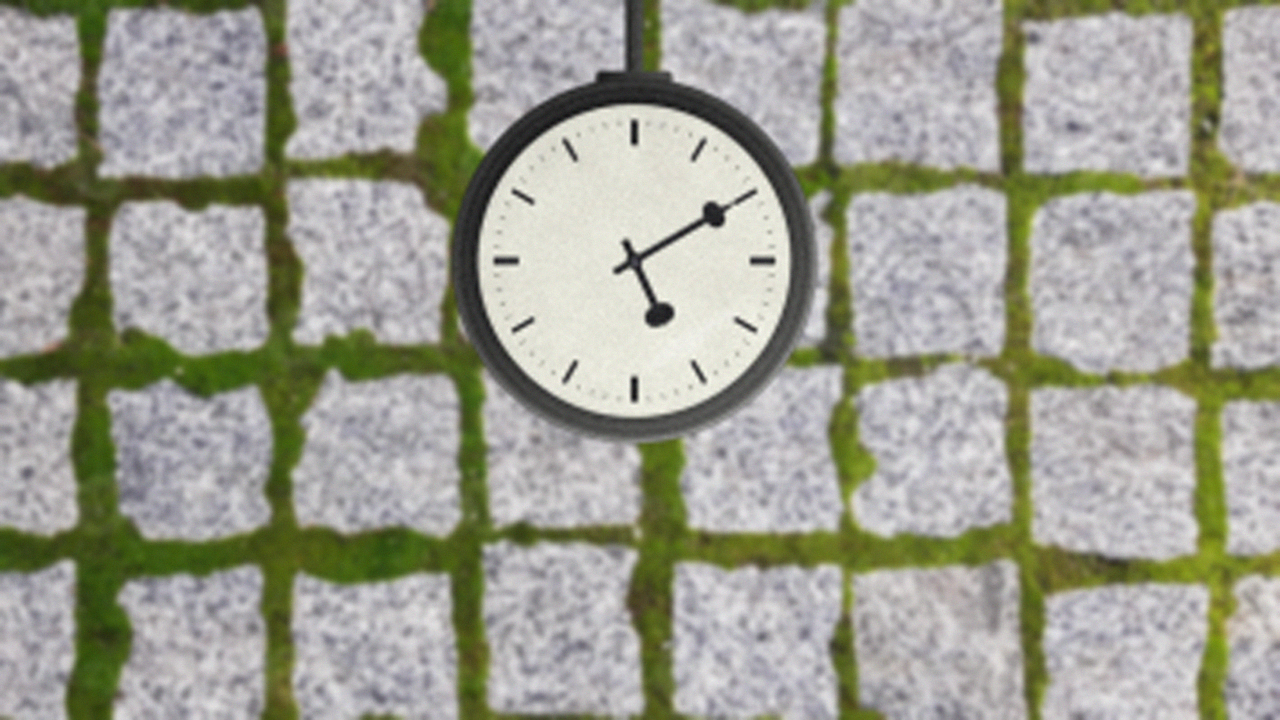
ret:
5,10
